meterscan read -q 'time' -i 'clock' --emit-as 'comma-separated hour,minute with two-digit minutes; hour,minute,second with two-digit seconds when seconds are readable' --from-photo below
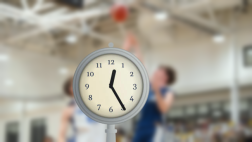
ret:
12,25
